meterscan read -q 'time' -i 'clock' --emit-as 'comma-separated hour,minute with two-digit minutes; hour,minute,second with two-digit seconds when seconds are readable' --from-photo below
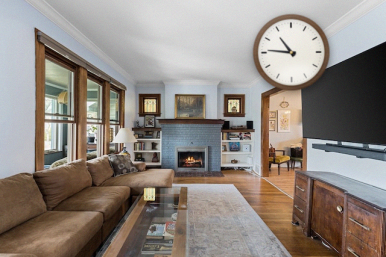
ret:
10,46
